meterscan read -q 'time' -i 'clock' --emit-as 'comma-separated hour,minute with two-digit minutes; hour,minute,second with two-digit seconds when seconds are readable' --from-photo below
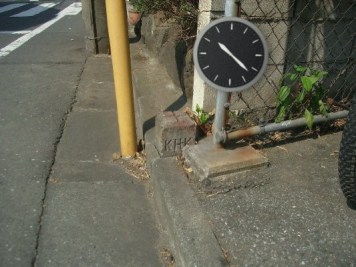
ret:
10,22
